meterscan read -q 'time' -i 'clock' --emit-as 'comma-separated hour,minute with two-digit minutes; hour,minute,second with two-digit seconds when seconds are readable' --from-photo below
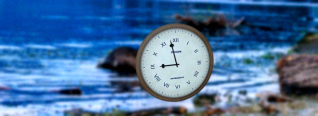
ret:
8,58
